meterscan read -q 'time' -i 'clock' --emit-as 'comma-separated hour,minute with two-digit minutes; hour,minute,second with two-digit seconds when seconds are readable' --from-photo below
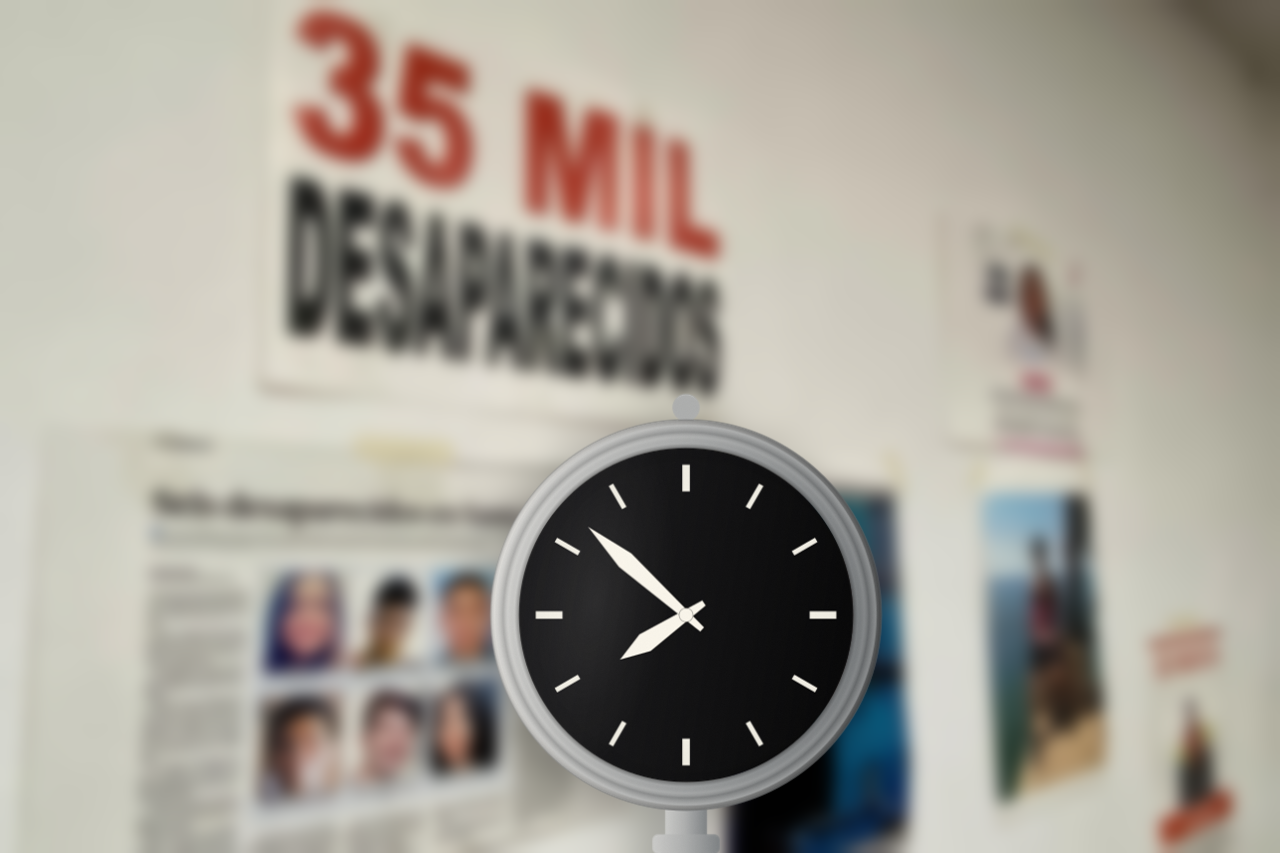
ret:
7,52
